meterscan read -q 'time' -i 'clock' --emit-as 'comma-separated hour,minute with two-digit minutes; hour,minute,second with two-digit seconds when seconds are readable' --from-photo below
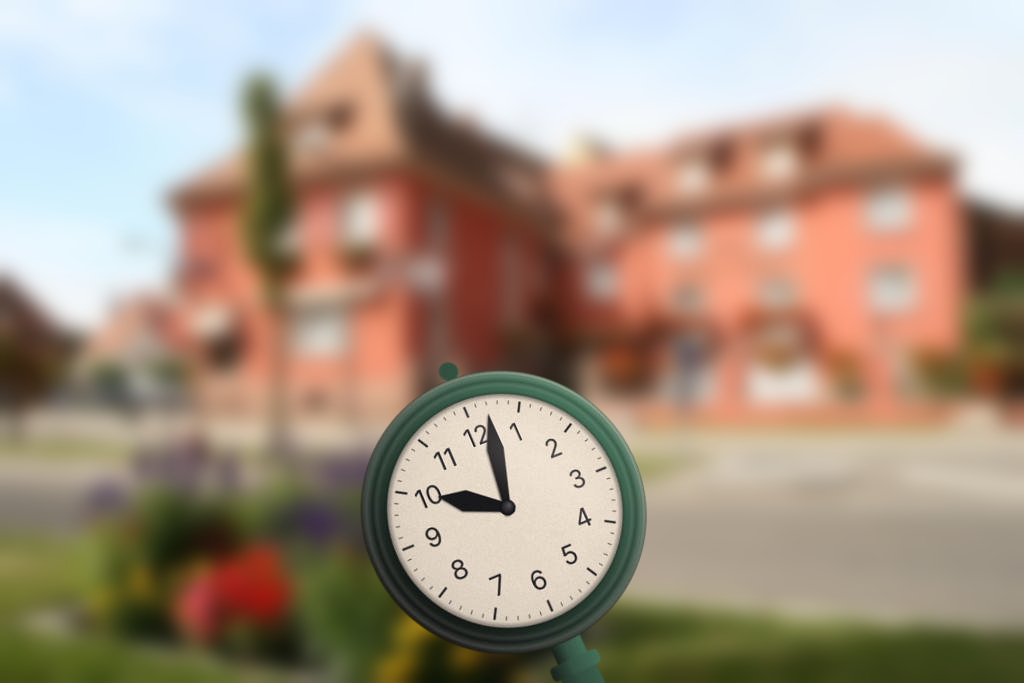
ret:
10,02
